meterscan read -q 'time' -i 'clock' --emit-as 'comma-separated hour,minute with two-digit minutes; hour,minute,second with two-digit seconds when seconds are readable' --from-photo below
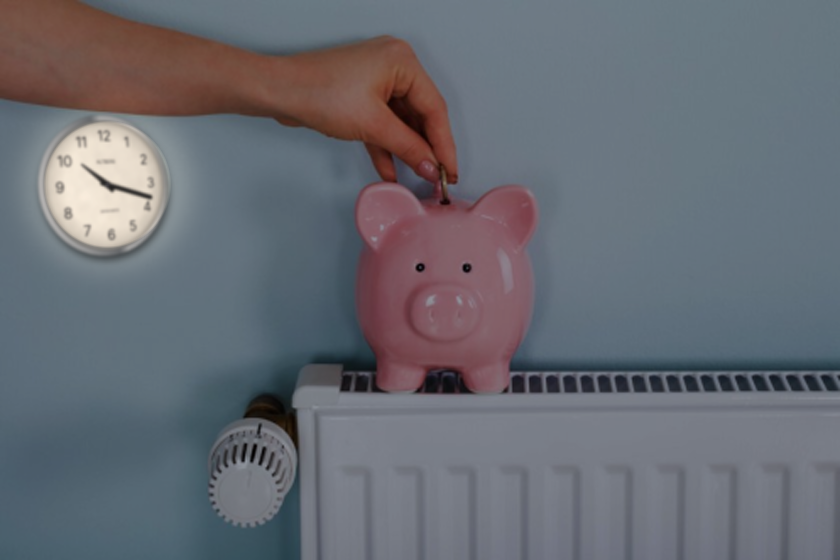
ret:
10,18
